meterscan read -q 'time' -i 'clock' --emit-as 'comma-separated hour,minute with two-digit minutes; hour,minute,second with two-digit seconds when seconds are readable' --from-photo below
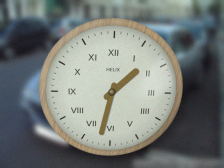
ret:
1,32
